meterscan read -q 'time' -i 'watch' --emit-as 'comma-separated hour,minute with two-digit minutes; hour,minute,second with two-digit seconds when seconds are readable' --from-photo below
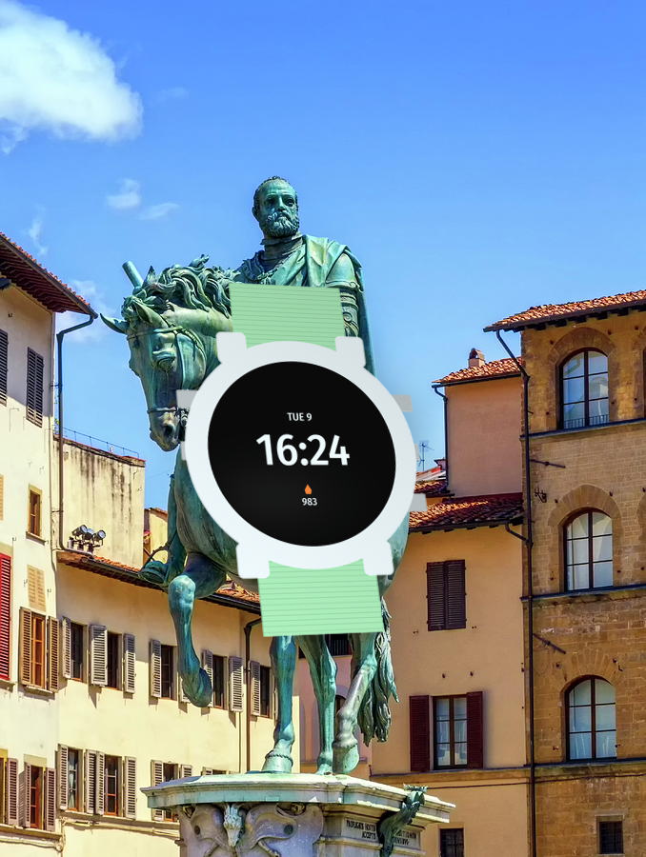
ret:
16,24
